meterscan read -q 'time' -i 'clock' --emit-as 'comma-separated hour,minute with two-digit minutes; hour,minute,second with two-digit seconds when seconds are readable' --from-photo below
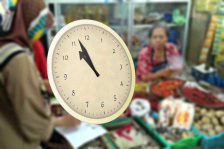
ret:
10,57
